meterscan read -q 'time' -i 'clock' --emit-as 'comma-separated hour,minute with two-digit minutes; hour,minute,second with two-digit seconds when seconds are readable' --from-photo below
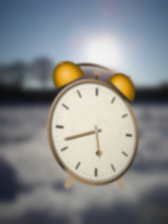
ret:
5,42
